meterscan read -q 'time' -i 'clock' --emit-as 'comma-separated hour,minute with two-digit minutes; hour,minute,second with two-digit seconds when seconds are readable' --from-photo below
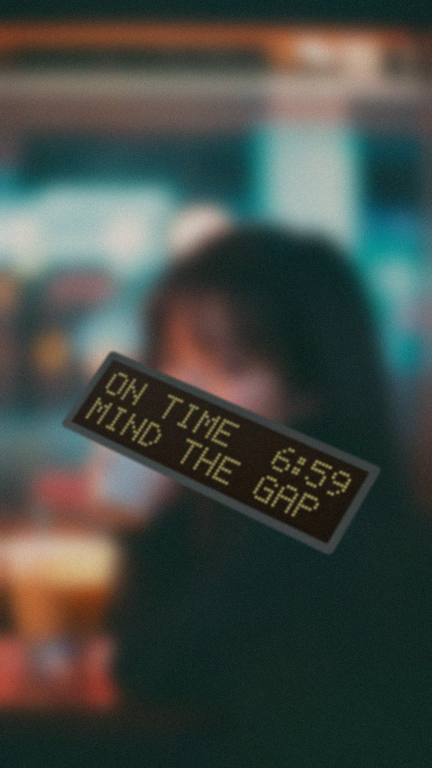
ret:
6,59
